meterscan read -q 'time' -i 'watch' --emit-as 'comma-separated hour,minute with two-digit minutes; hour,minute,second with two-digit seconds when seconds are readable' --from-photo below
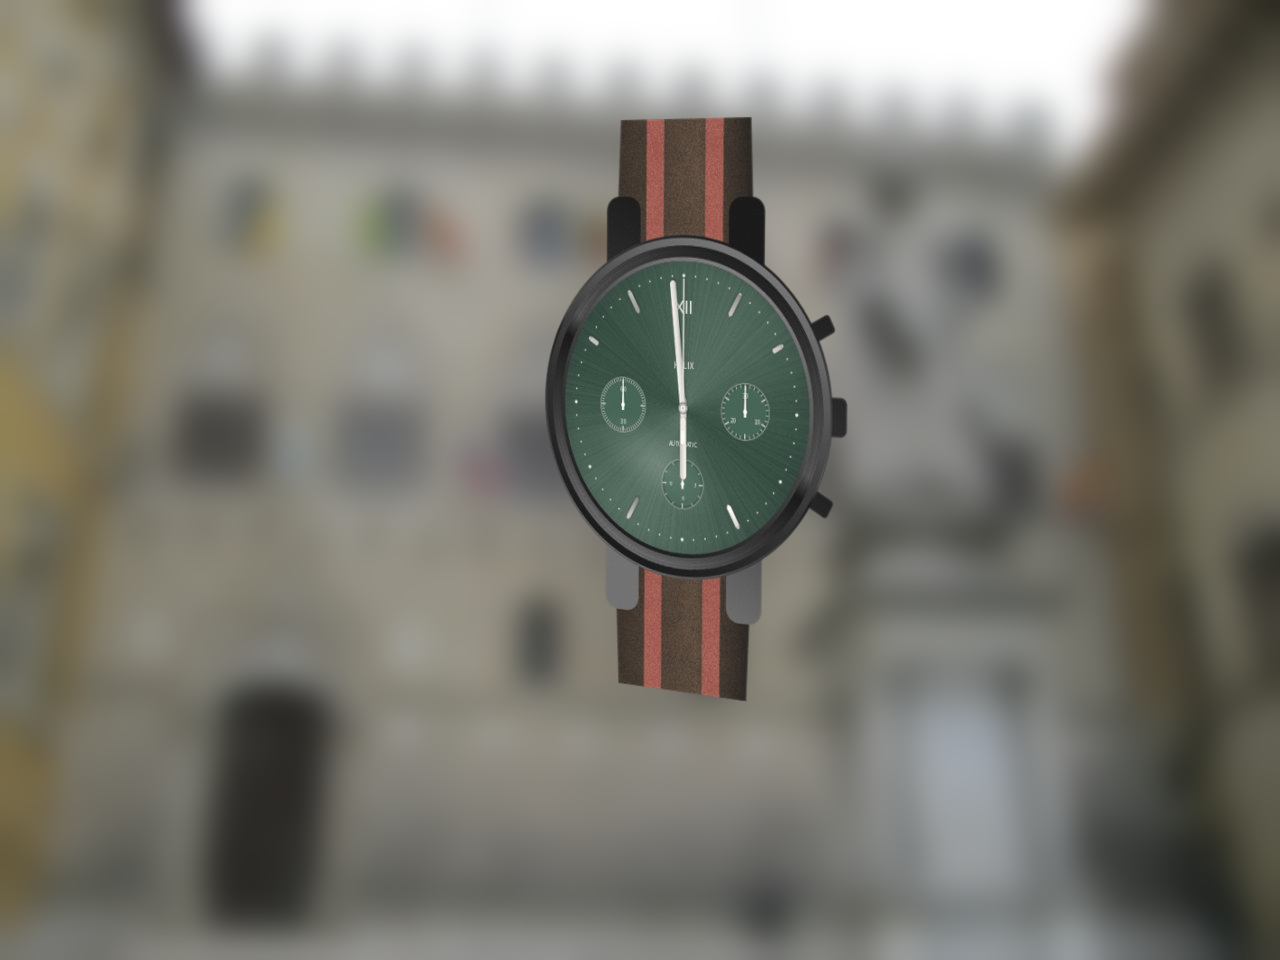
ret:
5,59
